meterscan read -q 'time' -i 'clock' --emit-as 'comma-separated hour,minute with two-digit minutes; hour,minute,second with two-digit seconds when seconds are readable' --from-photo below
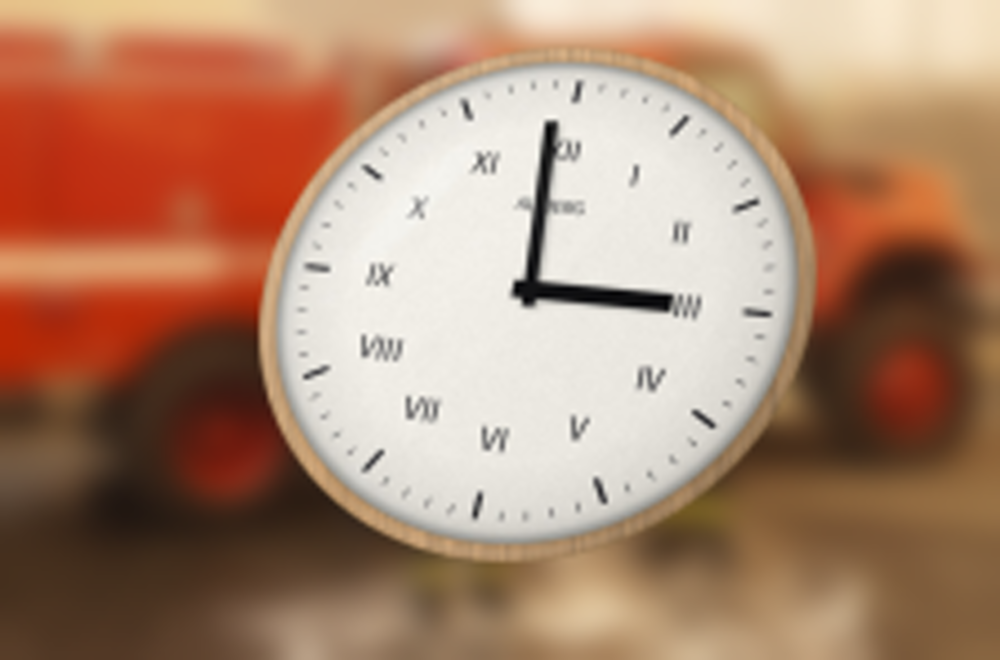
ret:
2,59
